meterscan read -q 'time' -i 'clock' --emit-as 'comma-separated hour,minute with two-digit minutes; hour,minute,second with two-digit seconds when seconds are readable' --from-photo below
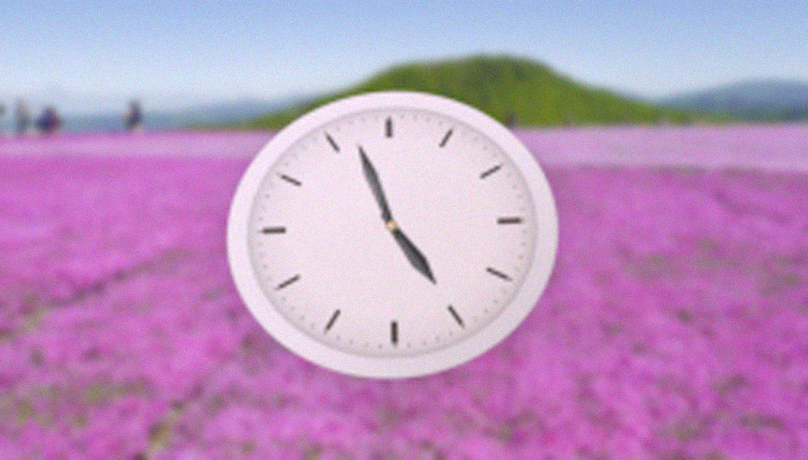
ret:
4,57
